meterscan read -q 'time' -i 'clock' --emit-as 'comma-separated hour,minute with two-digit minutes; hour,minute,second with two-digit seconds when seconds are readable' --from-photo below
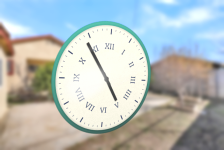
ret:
4,54
